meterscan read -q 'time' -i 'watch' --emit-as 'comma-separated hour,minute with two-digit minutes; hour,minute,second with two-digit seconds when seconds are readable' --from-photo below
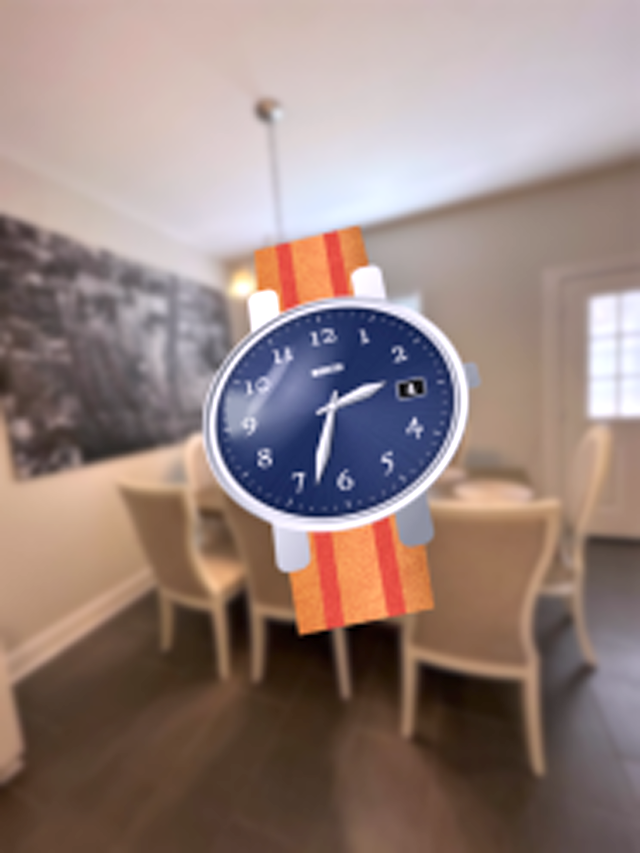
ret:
2,33
